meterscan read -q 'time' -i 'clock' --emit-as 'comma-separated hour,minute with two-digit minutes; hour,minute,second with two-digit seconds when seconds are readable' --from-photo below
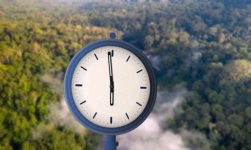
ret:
5,59
